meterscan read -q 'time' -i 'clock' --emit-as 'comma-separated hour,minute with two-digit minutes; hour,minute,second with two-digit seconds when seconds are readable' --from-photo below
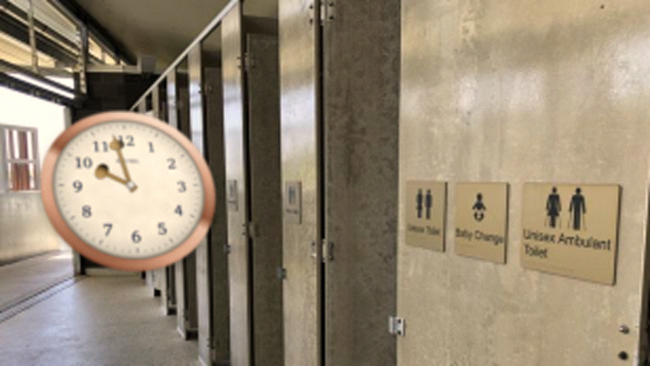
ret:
9,58
